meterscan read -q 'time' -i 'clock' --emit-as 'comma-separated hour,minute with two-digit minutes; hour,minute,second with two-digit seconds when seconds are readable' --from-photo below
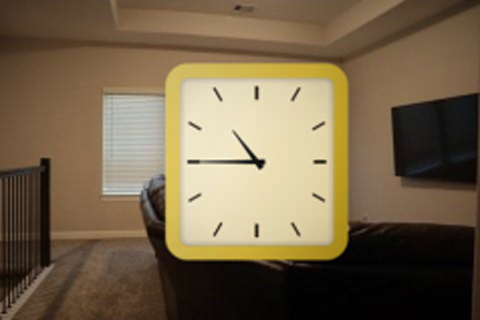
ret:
10,45
